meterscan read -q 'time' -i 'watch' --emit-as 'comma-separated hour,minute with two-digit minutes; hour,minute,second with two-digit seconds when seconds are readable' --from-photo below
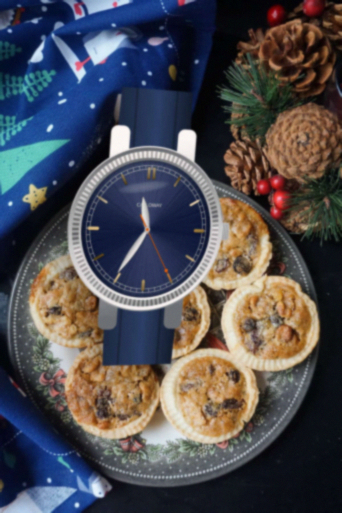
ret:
11,35,25
